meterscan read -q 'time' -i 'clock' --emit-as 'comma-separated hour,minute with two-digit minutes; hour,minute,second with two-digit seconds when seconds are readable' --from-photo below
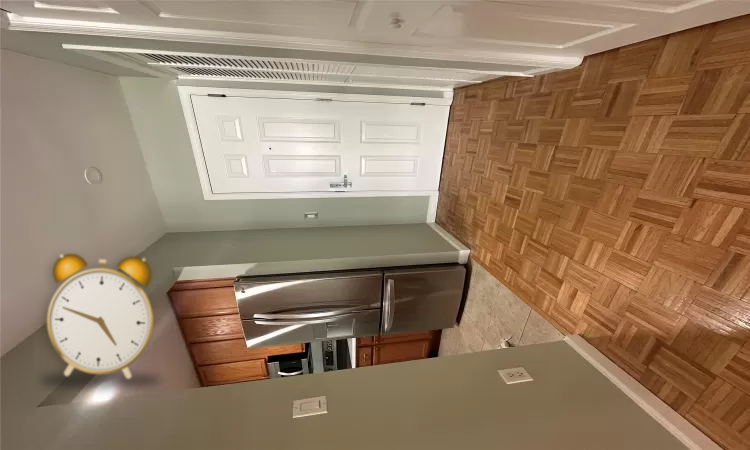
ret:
4,48
